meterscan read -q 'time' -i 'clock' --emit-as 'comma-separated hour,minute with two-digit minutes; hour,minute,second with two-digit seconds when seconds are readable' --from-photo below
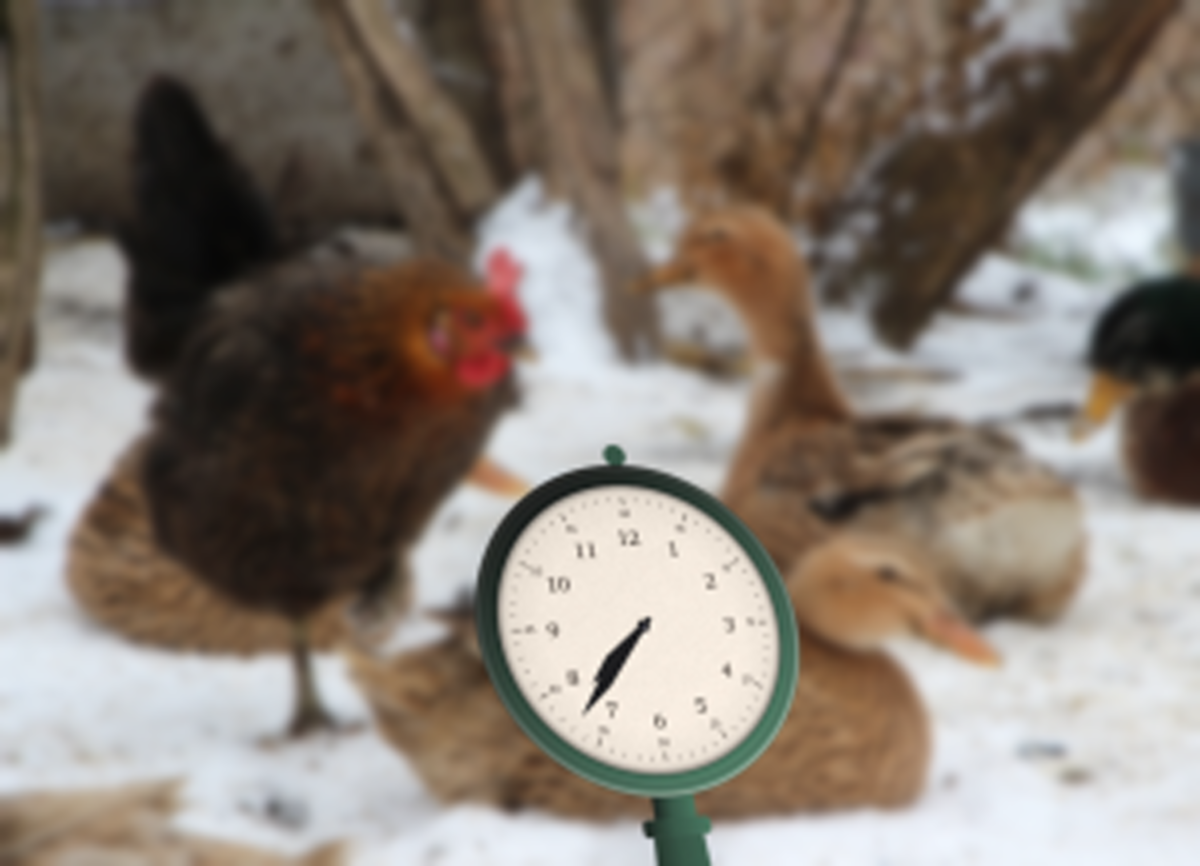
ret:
7,37
